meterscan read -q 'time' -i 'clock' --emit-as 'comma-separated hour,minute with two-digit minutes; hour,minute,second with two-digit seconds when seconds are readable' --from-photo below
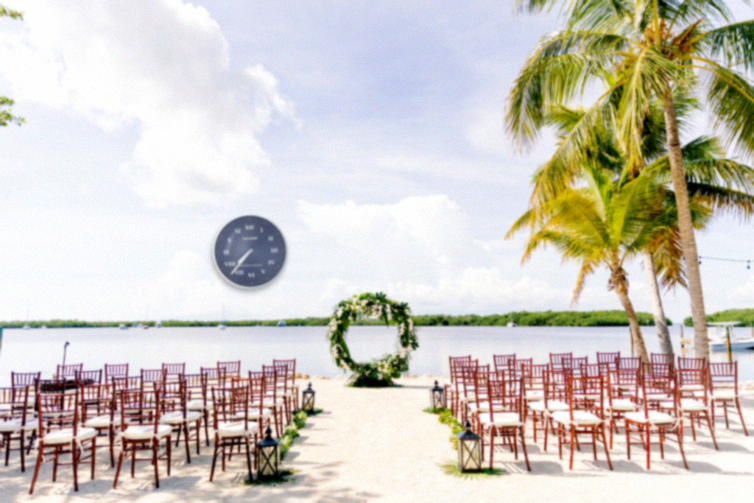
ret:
7,37
